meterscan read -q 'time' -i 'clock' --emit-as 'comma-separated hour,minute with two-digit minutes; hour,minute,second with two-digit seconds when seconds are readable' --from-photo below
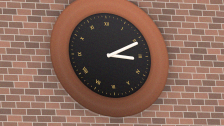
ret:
3,11
